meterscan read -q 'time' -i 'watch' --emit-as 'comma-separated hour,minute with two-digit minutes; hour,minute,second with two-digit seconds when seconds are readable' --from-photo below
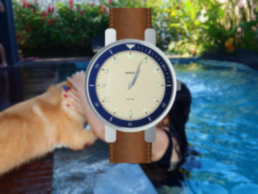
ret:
1,04
